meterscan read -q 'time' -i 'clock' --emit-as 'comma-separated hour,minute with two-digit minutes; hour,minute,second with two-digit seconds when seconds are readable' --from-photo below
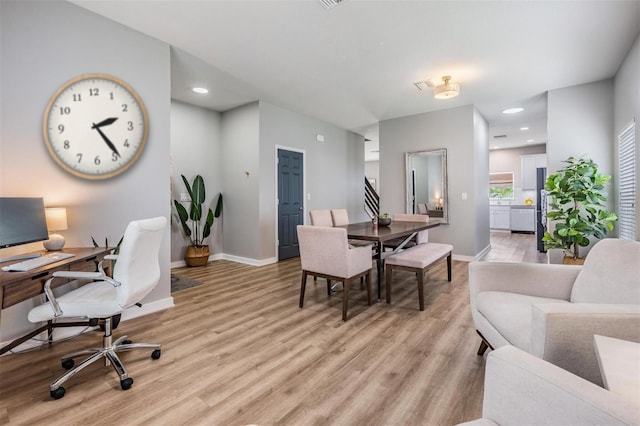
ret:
2,24
